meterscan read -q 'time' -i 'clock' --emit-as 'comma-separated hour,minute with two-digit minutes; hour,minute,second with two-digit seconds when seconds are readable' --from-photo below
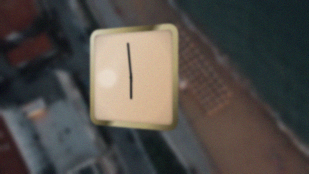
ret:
5,59
